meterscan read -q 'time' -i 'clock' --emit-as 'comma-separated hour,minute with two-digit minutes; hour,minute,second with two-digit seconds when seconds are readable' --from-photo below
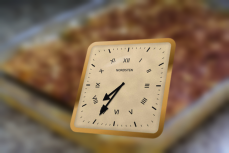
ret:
7,35
